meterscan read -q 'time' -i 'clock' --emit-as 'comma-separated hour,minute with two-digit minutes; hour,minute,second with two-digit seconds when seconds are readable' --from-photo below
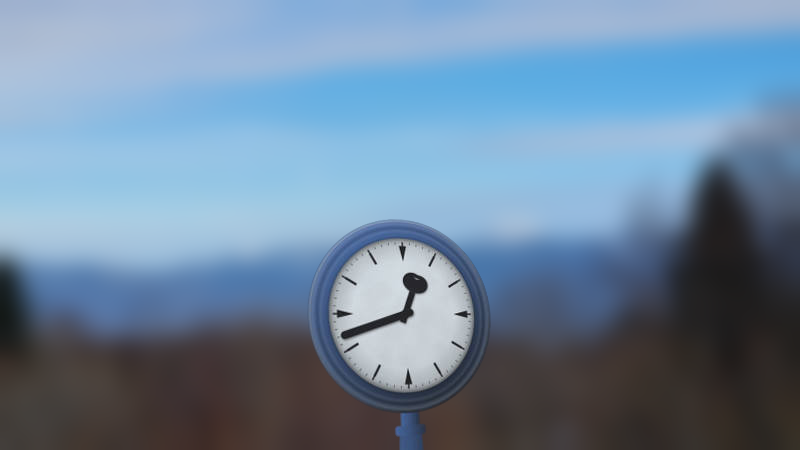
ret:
12,42
